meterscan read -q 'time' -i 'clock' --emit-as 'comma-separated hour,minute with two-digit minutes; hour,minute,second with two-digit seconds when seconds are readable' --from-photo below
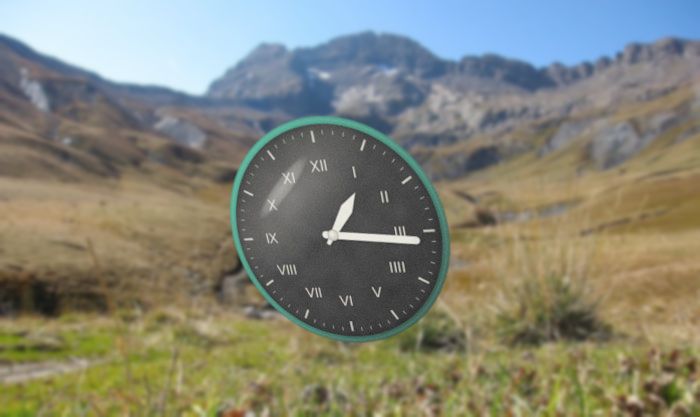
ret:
1,16
